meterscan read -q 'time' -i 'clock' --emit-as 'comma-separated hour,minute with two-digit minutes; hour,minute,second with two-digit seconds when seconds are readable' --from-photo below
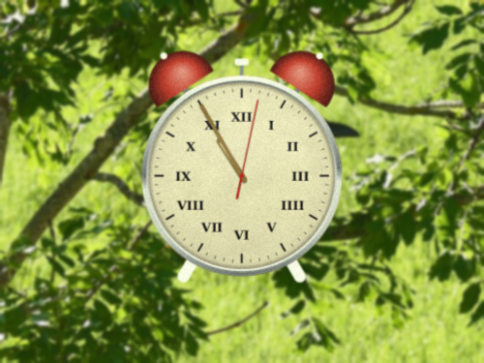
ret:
10,55,02
